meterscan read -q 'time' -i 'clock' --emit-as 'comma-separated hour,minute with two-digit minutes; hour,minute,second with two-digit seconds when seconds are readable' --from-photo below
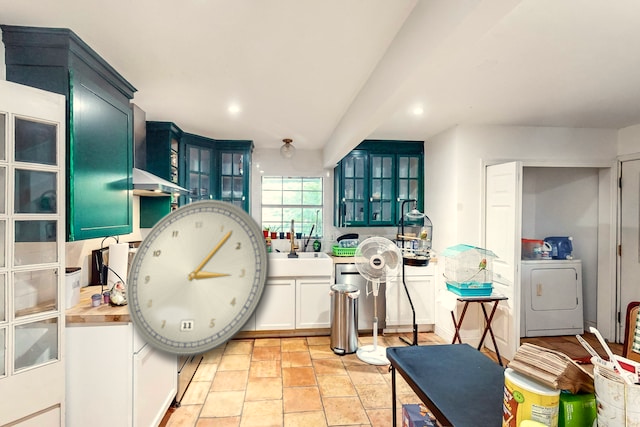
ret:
3,07
